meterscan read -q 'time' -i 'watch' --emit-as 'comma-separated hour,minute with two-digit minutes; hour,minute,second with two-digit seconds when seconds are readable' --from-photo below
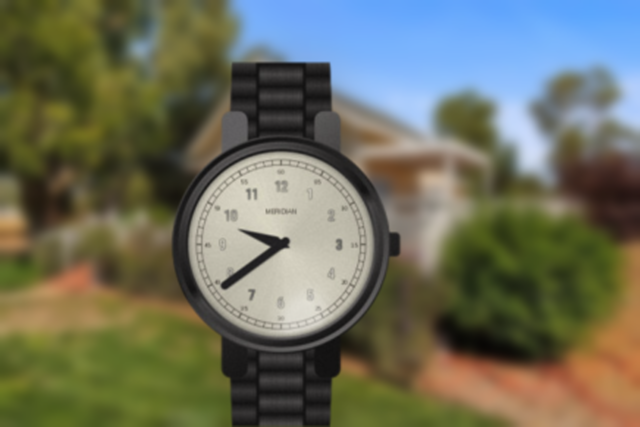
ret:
9,39
